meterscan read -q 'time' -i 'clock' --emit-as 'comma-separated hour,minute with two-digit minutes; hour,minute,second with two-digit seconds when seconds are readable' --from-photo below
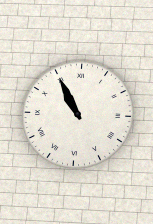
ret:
10,55
